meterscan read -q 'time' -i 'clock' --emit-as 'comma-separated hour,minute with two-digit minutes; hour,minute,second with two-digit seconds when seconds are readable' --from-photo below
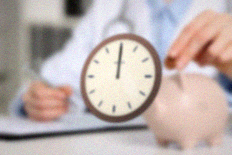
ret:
12,00
